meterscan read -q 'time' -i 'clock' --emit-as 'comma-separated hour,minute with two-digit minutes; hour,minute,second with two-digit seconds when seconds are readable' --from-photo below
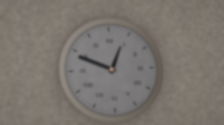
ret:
12,49
